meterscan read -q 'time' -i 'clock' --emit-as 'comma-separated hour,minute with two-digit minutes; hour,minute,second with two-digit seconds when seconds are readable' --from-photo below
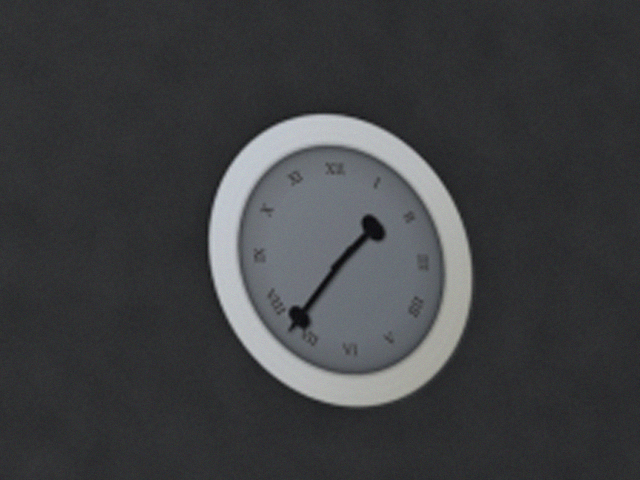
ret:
1,37
